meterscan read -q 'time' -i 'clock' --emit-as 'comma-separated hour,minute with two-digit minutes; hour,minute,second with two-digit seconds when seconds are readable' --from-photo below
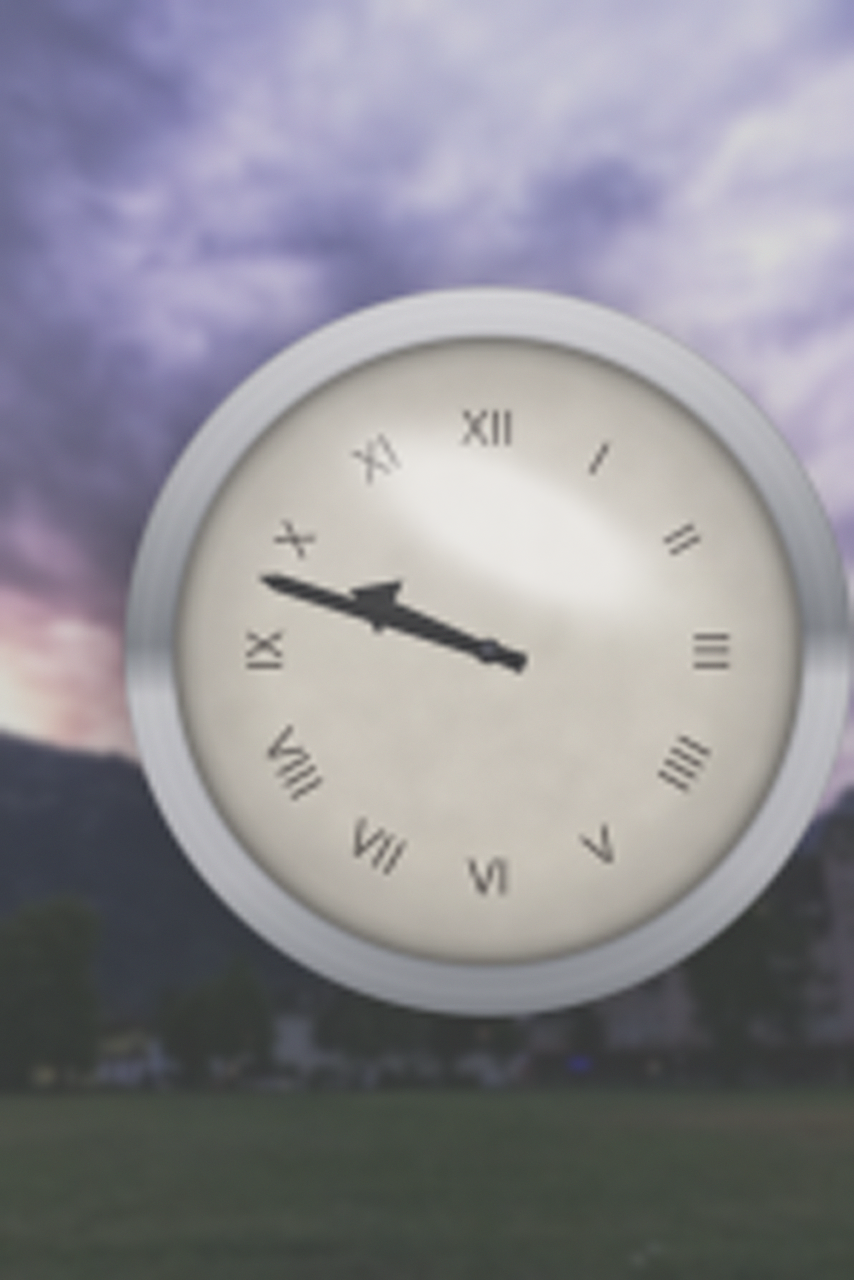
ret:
9,48
